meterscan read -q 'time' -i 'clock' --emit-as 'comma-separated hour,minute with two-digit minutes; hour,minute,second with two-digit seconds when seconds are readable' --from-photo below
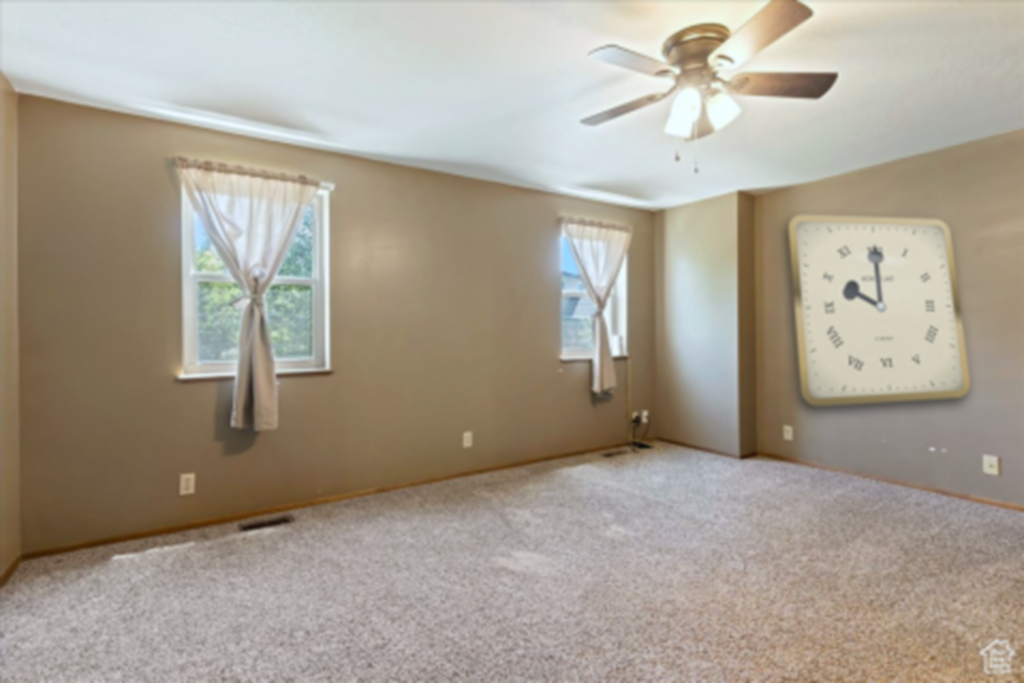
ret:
10,00
